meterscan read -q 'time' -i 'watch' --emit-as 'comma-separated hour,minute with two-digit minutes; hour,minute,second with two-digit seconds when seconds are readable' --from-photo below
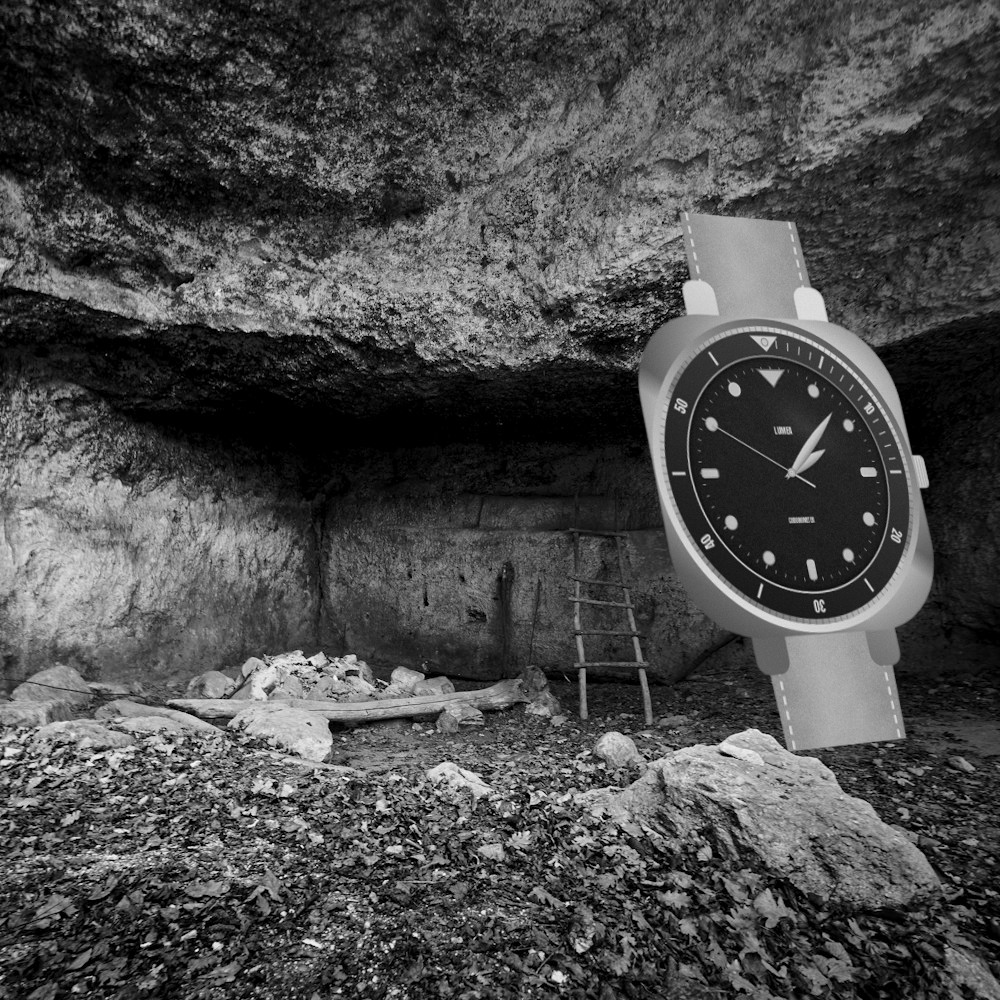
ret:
2,07,50
